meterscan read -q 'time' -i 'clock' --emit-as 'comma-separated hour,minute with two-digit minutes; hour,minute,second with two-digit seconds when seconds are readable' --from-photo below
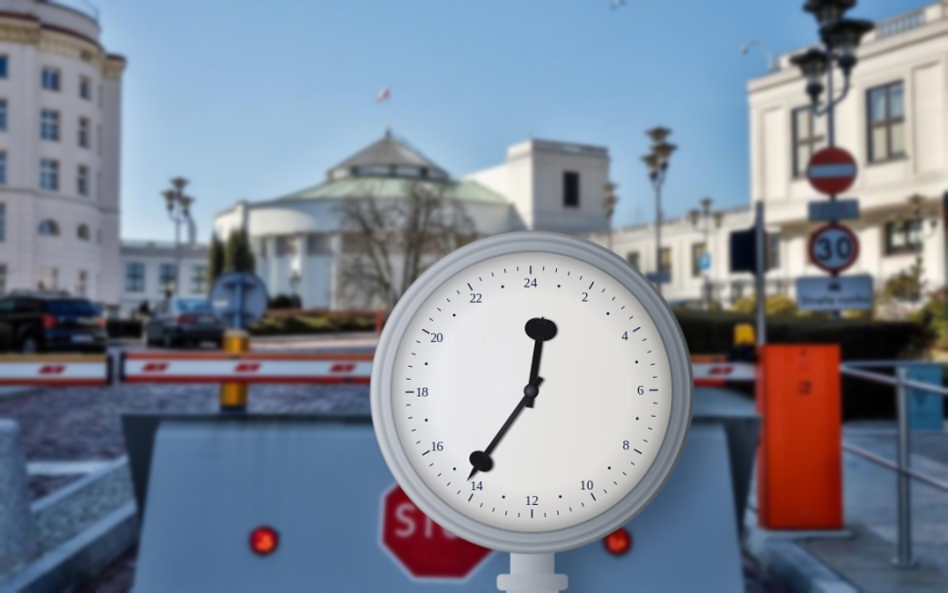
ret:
0,36
